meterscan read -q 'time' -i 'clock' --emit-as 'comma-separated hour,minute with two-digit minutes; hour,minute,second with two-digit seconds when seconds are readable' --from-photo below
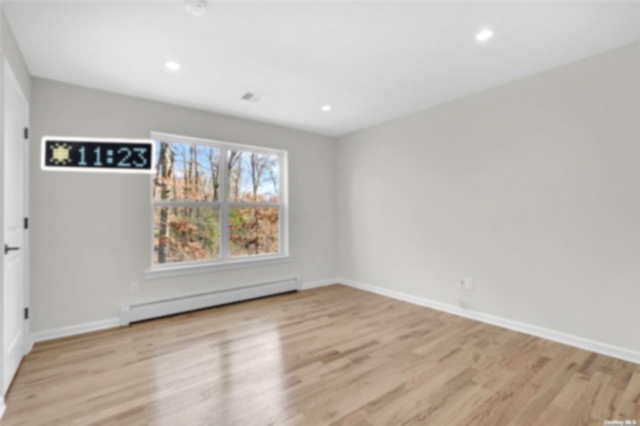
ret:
11,23
